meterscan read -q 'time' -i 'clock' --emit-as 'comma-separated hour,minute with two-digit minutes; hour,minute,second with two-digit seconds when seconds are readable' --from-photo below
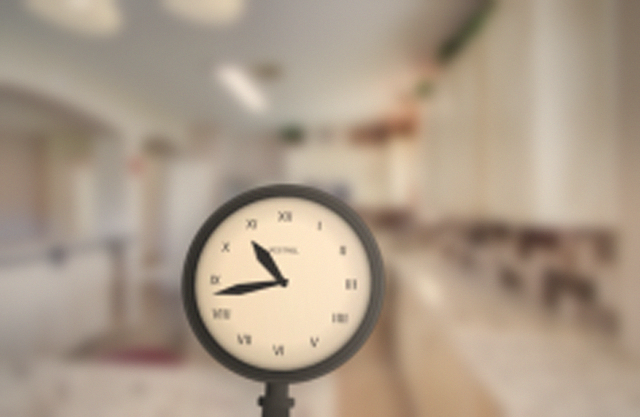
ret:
10,43
